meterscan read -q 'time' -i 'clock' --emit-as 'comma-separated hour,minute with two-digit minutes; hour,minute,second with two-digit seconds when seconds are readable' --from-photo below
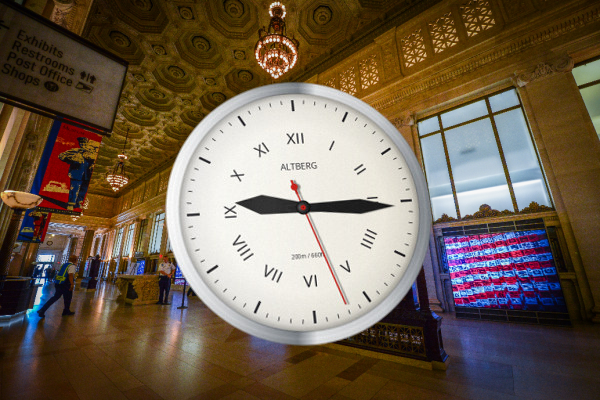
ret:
9,15,27
